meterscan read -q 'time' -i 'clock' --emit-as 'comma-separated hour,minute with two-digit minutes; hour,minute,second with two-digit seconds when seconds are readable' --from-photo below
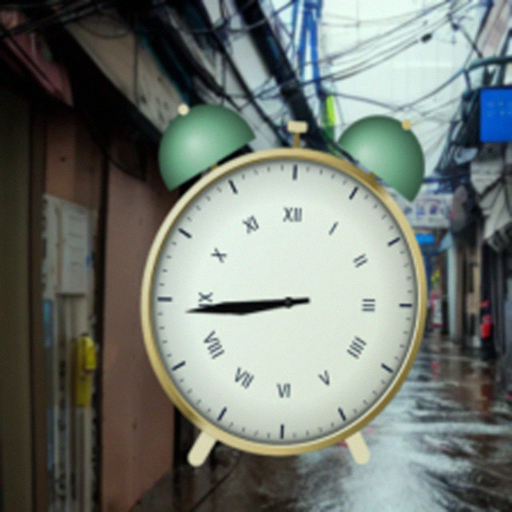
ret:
8,44
